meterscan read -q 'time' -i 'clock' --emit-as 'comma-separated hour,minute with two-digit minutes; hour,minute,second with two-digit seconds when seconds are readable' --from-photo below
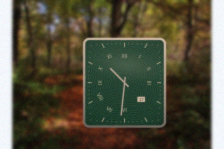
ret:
10,31
